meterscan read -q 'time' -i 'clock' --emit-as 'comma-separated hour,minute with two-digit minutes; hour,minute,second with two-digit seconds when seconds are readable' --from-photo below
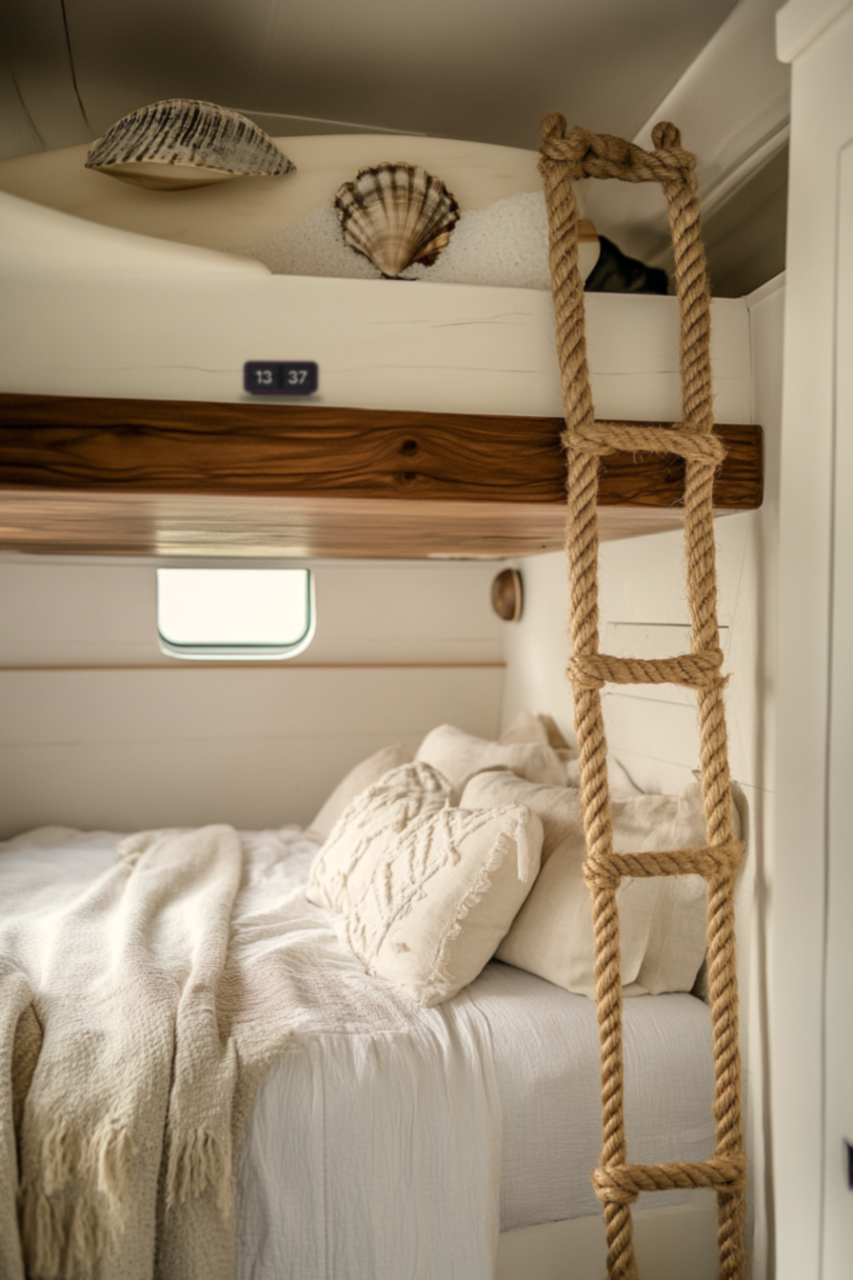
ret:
13,37
